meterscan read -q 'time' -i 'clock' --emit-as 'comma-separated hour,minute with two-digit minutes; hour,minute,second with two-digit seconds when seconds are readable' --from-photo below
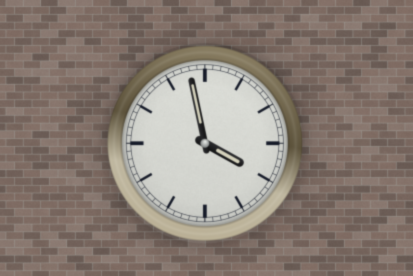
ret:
3,58
